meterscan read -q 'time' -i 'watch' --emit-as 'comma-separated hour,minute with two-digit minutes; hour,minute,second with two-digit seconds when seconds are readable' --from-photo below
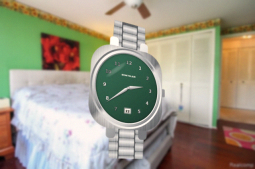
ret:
2,39
